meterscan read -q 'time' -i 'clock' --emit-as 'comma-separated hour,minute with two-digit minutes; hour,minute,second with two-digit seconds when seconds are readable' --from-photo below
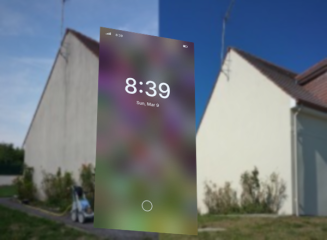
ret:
8,39
